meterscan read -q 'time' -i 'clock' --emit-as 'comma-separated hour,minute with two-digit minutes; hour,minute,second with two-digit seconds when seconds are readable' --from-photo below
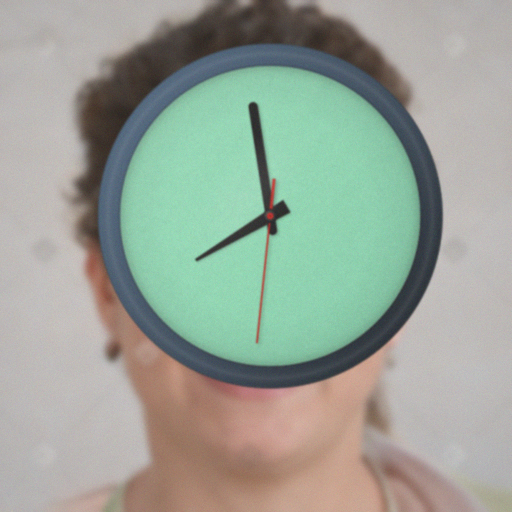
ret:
7,58,31
